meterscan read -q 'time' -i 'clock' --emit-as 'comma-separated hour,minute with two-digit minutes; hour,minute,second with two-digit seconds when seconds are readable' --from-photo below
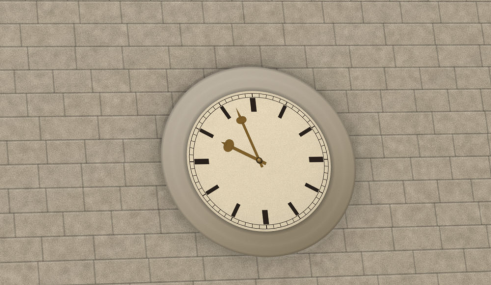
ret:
9,57
